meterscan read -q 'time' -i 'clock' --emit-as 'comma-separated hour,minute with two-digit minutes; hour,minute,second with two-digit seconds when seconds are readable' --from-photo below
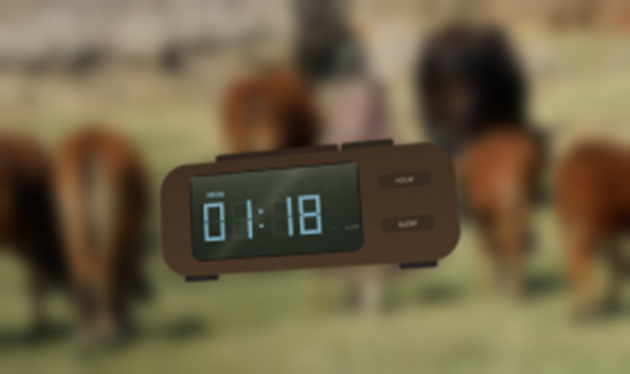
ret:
1,18
